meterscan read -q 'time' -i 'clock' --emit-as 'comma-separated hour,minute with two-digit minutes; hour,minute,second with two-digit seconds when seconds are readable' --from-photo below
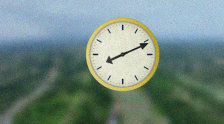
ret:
8,11
